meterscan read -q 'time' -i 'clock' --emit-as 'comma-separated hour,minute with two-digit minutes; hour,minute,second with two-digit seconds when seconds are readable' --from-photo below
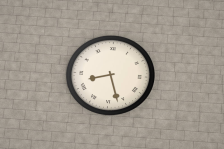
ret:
8,27
